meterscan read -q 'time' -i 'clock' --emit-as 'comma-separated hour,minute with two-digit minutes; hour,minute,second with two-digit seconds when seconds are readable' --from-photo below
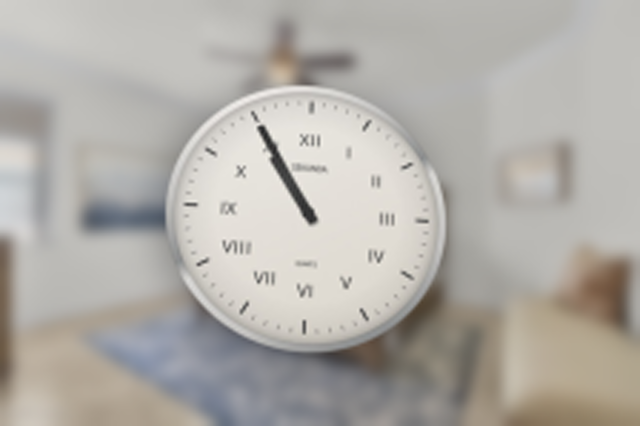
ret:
10,55
